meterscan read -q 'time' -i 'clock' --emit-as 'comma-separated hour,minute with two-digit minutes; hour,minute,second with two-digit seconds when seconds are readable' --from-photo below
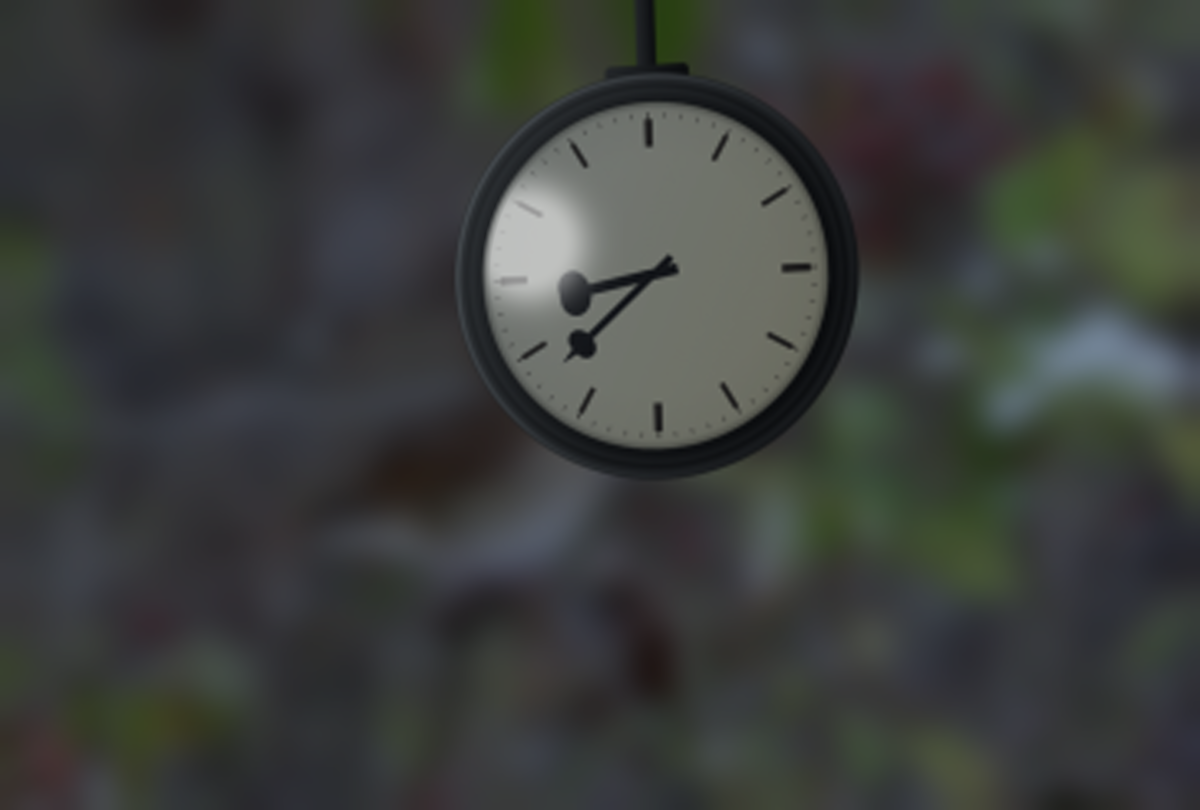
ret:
8,38
